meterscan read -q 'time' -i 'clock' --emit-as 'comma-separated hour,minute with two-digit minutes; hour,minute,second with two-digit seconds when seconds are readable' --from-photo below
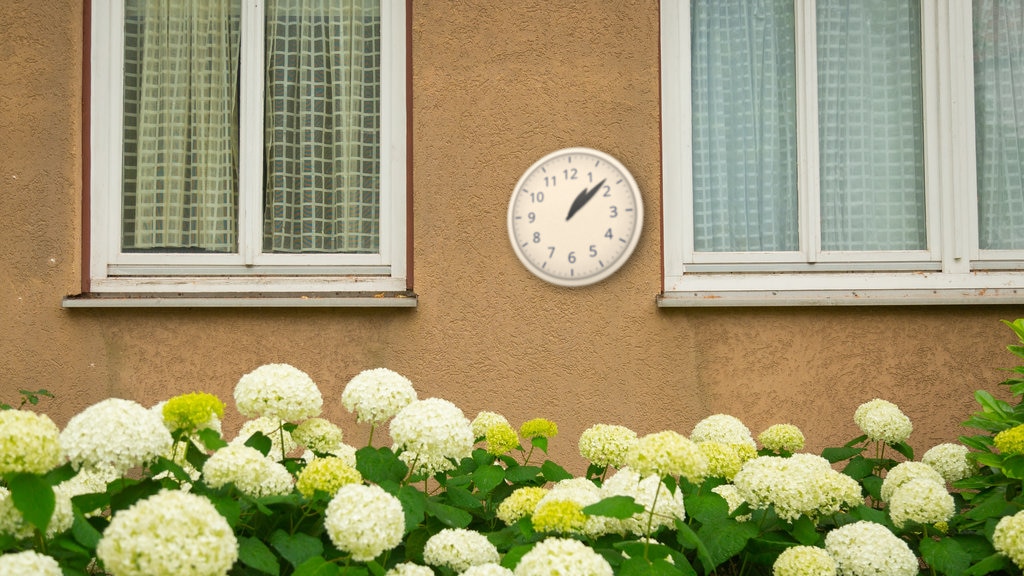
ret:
1,08
